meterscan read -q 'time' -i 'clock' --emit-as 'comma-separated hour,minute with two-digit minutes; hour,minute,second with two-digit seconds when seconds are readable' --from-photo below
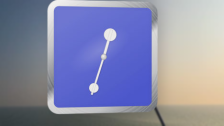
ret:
12,33
